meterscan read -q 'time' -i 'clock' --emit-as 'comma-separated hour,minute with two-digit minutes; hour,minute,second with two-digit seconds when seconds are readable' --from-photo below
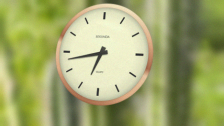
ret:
6,43
